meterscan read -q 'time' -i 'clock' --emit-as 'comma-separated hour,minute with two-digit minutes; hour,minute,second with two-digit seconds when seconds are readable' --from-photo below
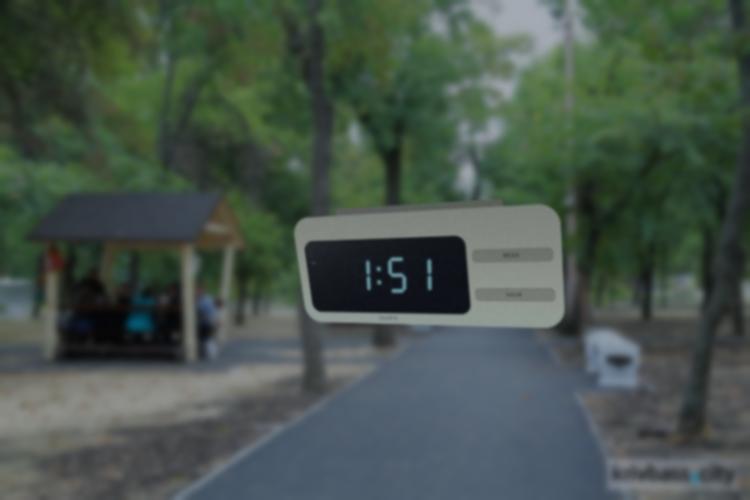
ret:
1,51
